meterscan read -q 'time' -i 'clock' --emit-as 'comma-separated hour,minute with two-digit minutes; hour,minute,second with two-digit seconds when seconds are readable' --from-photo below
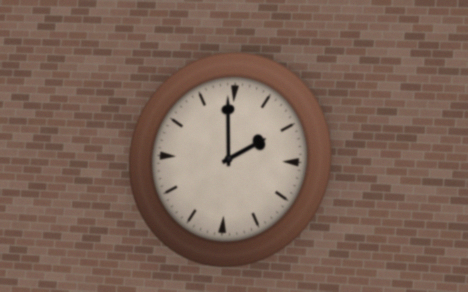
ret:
1,59
